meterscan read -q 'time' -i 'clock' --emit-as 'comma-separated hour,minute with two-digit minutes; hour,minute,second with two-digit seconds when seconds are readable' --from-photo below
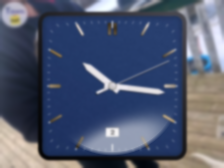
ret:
10,16,11
